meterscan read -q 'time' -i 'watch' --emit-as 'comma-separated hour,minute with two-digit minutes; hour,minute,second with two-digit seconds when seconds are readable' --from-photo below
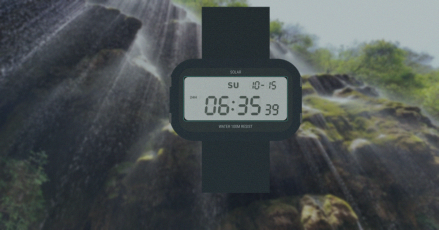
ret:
6,35,39
